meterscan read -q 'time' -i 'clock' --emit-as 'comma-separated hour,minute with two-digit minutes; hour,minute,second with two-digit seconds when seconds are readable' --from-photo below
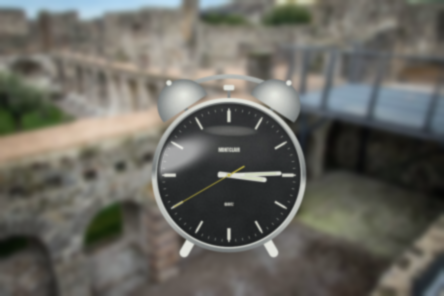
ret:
3,14,40
